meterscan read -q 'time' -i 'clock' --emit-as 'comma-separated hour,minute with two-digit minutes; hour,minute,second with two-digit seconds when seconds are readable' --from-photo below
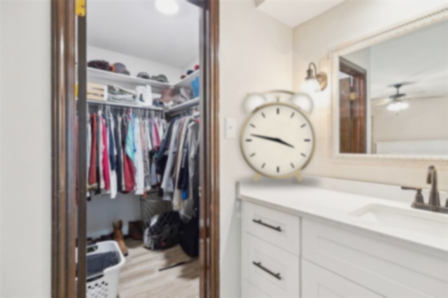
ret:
3,47
